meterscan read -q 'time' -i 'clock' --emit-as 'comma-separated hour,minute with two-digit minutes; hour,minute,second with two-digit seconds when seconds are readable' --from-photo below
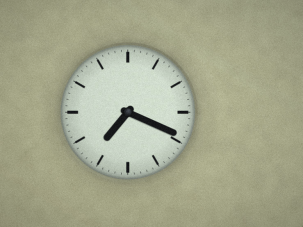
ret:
7,19
